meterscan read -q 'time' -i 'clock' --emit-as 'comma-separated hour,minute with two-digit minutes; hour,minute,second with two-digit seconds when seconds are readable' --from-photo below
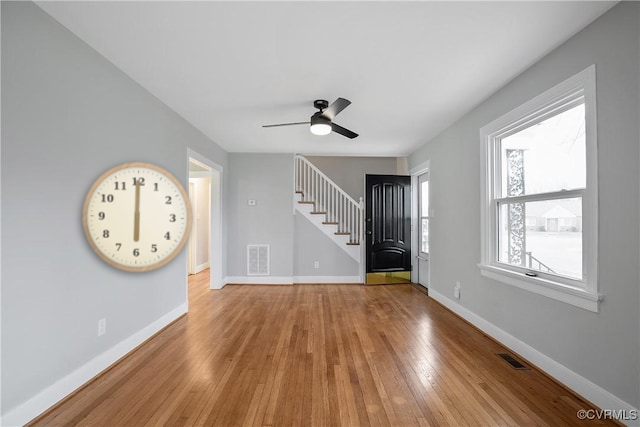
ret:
6,00
